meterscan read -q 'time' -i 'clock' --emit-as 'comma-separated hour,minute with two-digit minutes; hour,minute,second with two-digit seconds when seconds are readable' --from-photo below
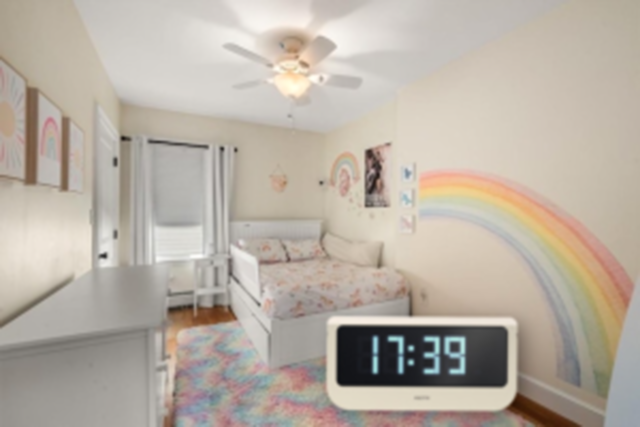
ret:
17,39
